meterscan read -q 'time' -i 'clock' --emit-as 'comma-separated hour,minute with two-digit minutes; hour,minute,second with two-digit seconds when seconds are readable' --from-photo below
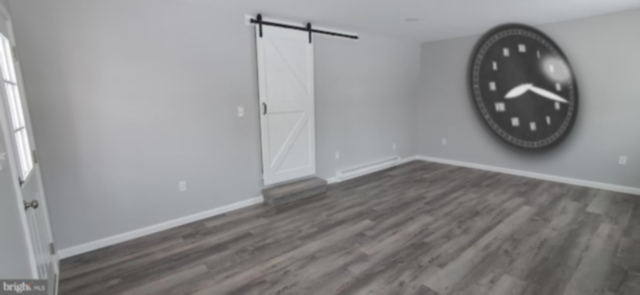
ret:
8,18
